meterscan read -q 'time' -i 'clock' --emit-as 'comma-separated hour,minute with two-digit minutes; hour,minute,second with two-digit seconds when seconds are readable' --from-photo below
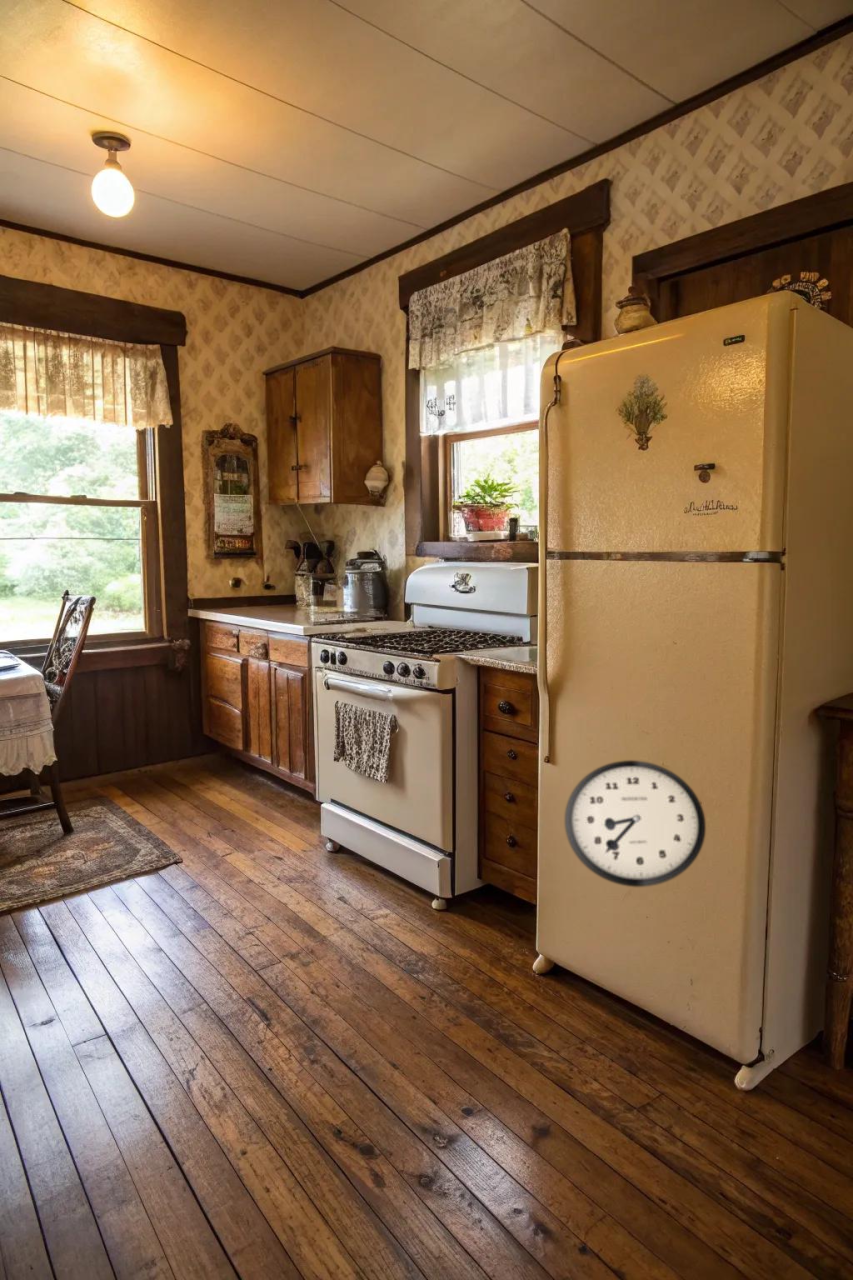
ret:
8,37
